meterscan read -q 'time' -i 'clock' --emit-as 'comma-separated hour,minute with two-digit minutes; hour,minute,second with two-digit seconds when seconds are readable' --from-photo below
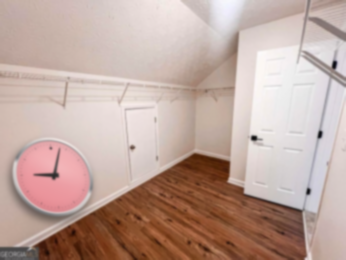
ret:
9,03
